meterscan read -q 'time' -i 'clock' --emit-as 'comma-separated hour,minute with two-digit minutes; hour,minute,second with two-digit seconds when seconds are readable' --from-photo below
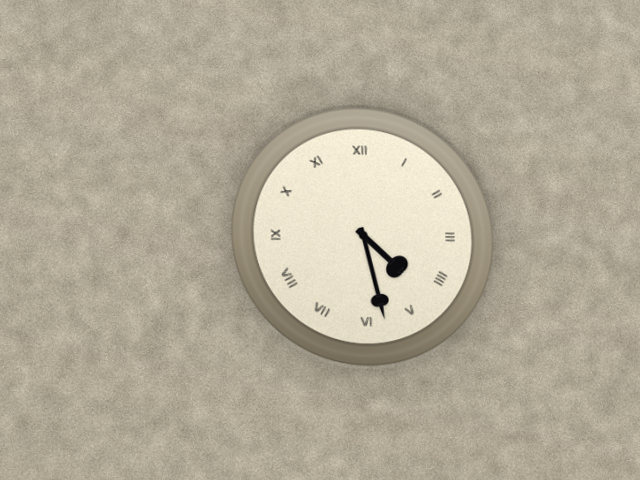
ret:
4,28
